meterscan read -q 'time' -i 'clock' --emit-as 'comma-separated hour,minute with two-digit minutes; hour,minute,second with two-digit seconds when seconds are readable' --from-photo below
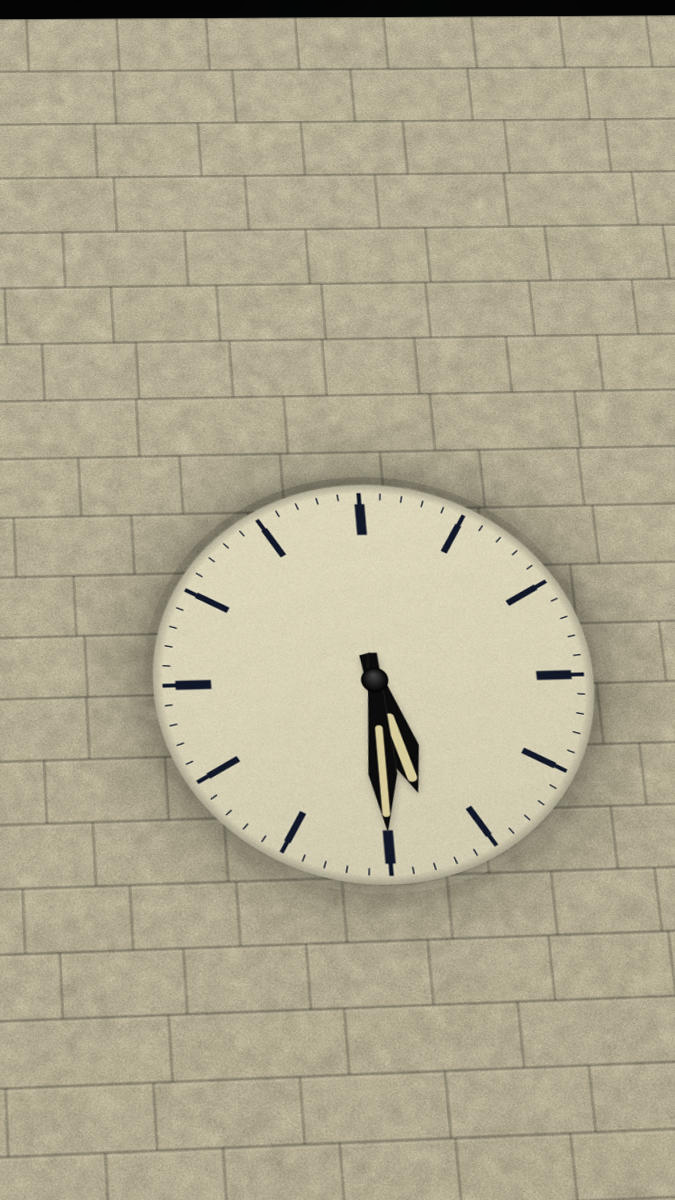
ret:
5,30
